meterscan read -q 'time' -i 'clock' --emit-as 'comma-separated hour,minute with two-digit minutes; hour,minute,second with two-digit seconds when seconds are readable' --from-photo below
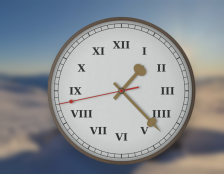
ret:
1,22,43
